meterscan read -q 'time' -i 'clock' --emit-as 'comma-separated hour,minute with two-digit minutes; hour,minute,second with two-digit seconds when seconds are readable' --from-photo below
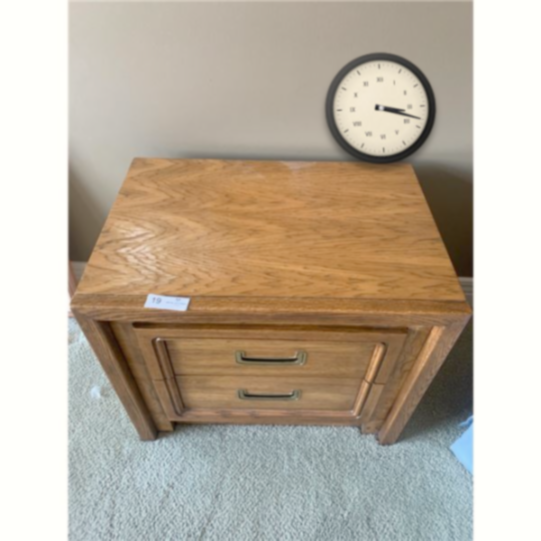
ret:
3,18
